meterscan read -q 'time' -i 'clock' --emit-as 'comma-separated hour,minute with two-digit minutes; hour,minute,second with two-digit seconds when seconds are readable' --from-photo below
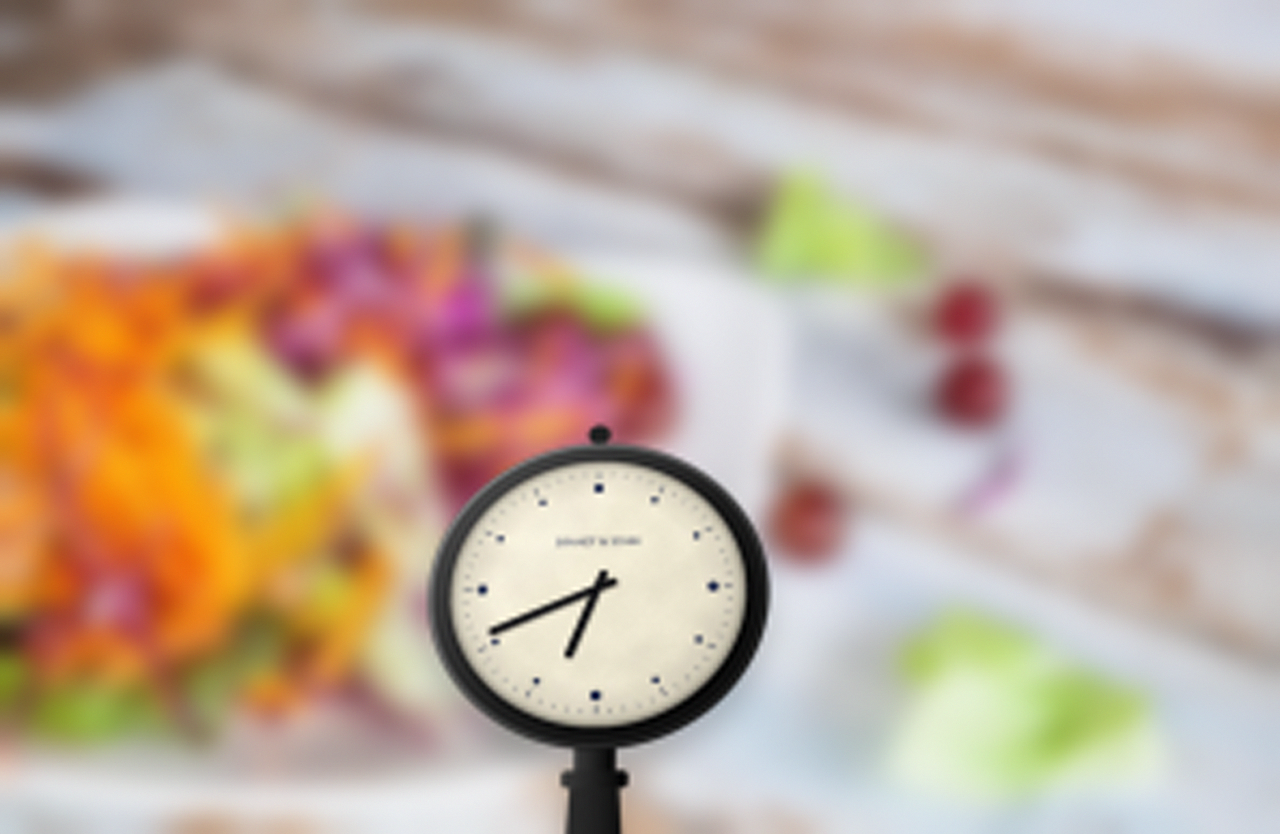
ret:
6,41
